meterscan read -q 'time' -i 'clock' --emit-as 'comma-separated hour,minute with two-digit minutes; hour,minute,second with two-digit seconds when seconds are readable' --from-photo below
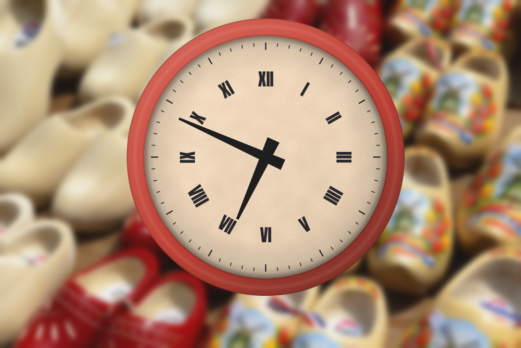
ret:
6,49
